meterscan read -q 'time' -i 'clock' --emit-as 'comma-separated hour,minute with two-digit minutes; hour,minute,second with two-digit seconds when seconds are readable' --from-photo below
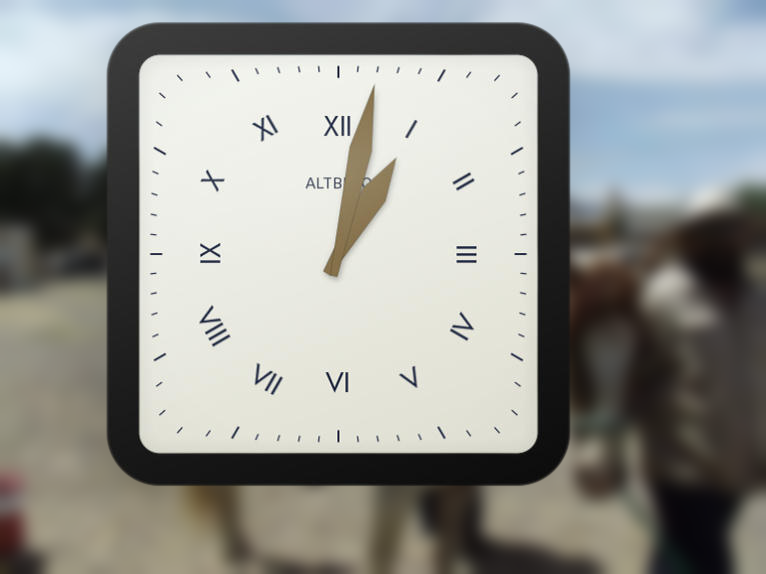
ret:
1,02
